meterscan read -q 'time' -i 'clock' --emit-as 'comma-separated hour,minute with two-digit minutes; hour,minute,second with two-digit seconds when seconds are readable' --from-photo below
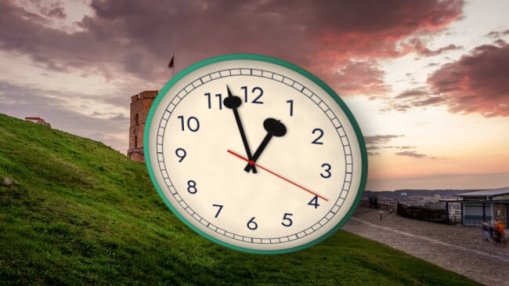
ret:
12,57,19
